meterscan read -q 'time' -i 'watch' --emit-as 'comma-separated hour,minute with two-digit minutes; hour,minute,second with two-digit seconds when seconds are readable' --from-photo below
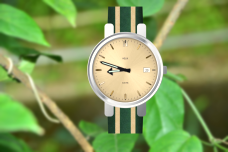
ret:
8,48
